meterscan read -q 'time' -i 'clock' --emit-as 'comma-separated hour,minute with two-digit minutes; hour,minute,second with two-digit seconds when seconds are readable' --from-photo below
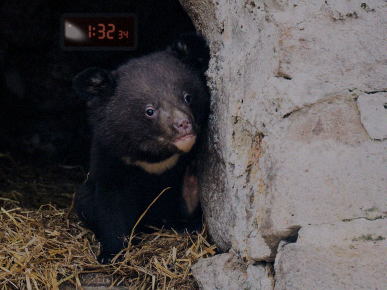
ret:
1,32,34
